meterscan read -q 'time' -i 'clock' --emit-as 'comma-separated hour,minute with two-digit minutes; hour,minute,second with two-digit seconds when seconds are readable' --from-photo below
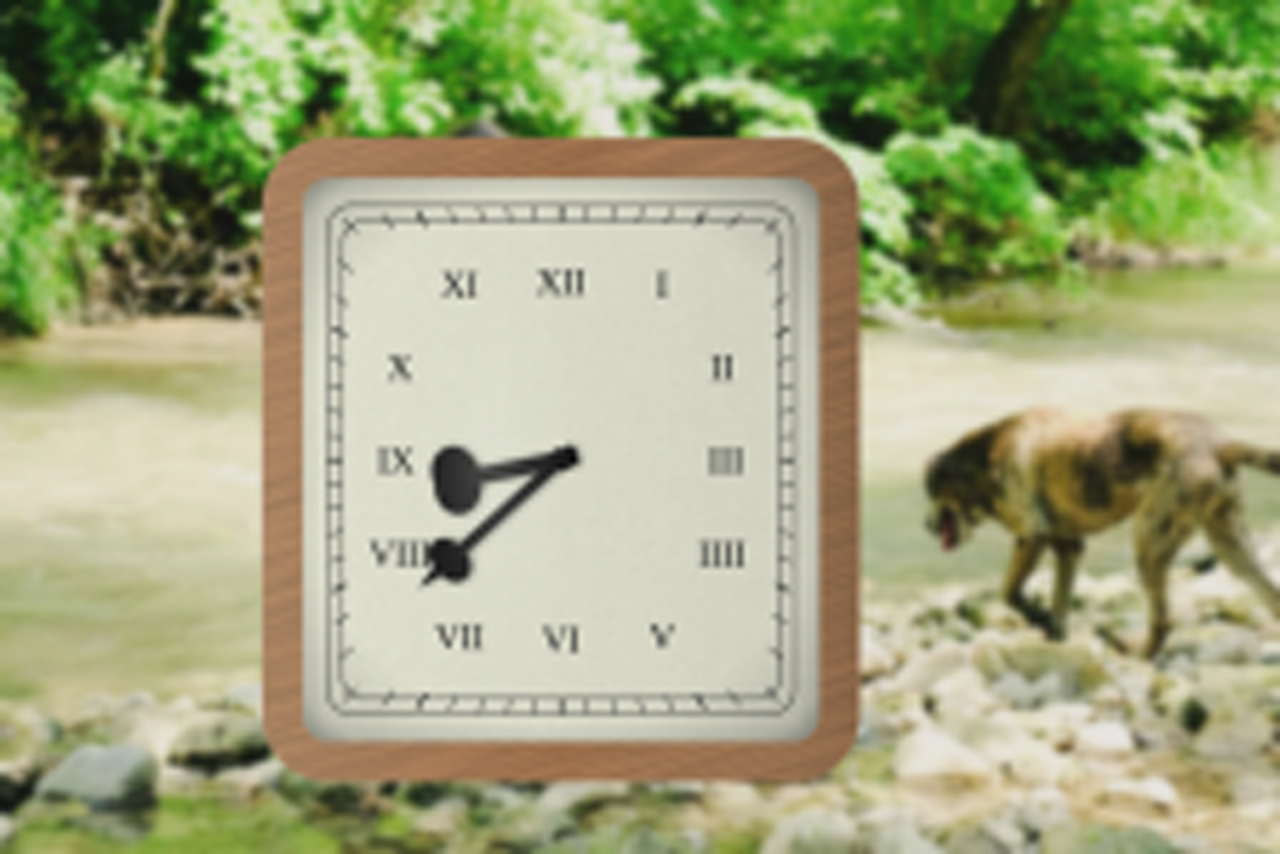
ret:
8,38
